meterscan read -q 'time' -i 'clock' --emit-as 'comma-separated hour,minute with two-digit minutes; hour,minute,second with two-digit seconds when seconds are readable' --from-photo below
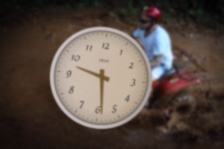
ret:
9,29
